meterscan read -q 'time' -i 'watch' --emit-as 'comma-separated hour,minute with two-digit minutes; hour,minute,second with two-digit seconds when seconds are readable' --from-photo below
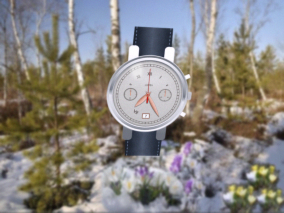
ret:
7,25
